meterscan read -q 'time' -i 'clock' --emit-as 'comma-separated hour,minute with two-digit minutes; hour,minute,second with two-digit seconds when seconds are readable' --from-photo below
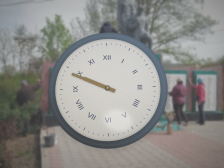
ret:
9,49
